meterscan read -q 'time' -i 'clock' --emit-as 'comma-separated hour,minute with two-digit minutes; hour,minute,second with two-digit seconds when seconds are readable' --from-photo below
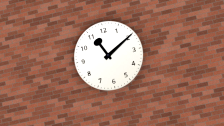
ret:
11,10
